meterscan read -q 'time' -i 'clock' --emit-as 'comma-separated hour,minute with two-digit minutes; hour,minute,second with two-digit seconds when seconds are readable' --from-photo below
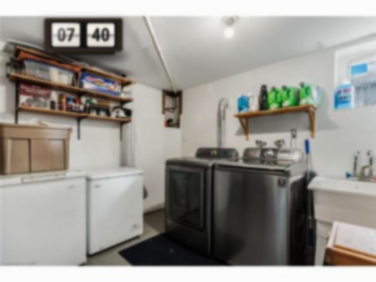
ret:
7,40
